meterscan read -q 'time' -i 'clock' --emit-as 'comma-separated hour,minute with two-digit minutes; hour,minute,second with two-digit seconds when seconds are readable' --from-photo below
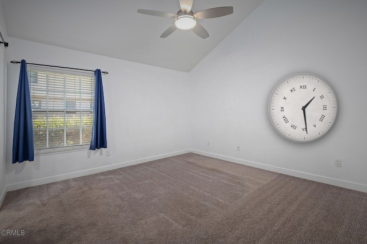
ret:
1,29
